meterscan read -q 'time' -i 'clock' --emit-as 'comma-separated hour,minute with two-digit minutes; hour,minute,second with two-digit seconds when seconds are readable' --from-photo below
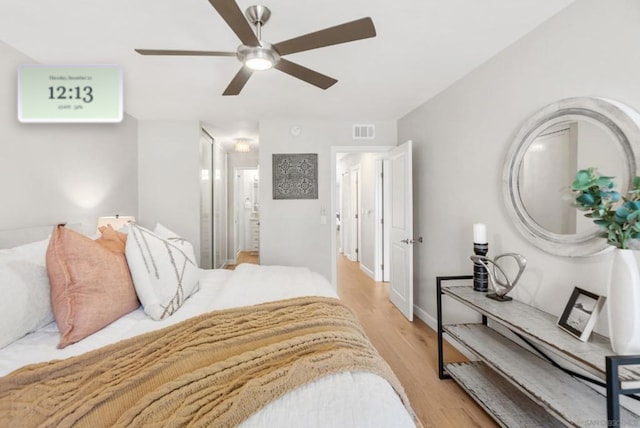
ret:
12,13
